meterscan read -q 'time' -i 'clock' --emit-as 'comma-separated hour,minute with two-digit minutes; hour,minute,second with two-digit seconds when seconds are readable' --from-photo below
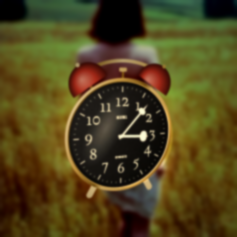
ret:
3,07
